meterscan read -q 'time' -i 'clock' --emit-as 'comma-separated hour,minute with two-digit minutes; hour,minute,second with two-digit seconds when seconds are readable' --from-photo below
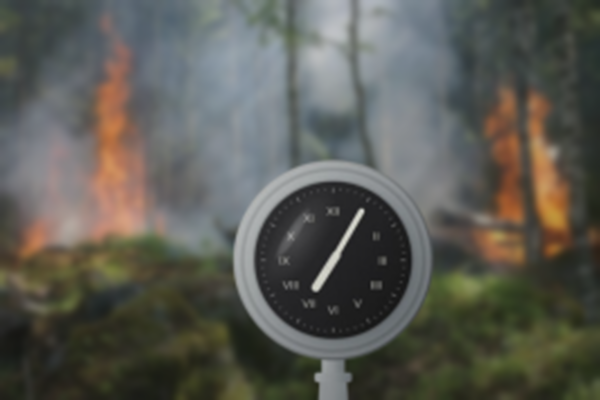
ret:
7,05
